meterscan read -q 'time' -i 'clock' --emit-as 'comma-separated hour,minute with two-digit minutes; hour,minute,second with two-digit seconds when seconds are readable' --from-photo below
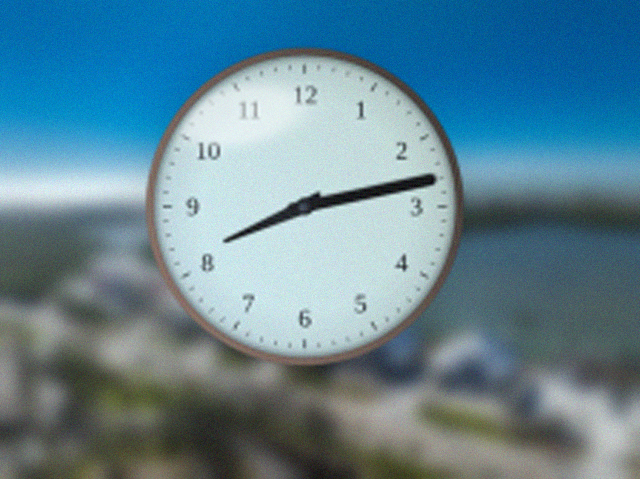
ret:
8,13
